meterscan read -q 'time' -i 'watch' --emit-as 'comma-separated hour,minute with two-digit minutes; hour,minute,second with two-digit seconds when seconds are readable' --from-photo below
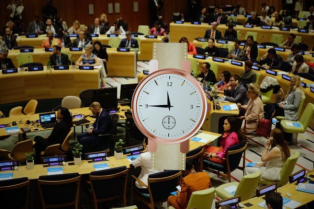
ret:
11,45
